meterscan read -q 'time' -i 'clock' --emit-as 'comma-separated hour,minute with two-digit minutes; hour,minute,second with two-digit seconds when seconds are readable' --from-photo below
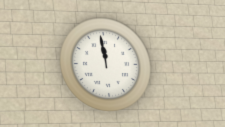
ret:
11,59
